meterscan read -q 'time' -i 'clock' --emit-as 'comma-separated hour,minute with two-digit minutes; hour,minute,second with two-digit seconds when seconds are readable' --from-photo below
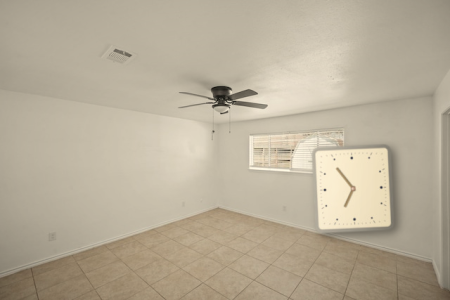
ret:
6,54
